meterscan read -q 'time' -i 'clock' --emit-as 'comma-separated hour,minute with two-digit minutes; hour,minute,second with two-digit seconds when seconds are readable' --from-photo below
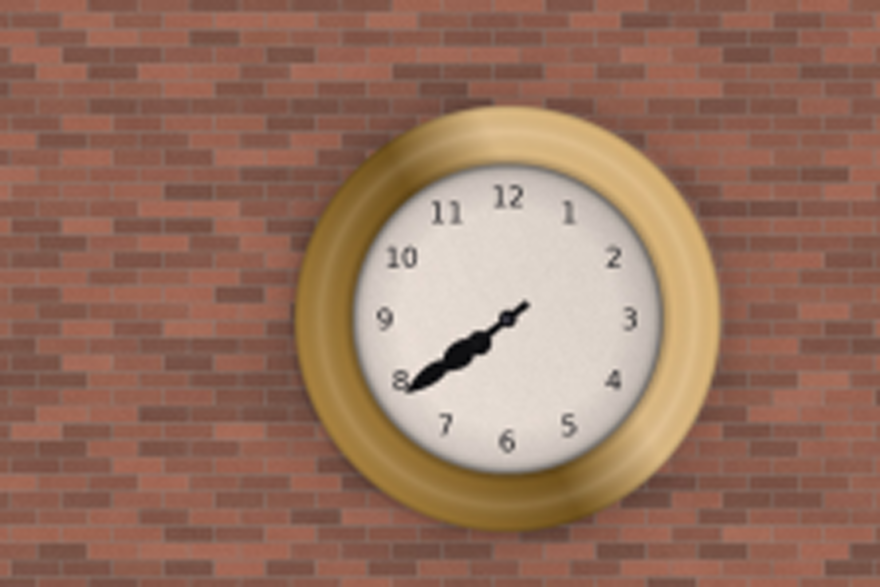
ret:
7,39
